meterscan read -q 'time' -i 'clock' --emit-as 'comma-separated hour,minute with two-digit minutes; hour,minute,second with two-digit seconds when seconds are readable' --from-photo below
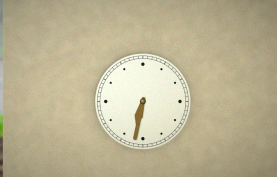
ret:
6,32
